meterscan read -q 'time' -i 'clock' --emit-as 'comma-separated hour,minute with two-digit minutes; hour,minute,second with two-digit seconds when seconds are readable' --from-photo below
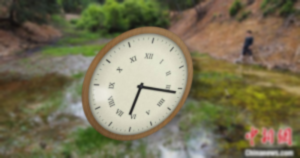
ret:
6,16
